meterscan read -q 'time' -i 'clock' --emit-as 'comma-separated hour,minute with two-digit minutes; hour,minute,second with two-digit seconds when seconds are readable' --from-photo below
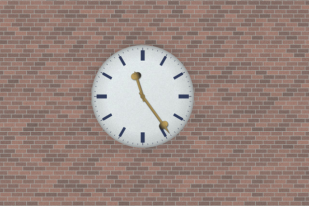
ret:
11,24
